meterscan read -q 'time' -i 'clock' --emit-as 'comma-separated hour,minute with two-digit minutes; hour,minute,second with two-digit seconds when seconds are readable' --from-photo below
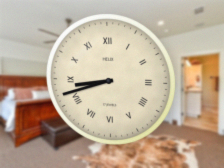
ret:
8,42
